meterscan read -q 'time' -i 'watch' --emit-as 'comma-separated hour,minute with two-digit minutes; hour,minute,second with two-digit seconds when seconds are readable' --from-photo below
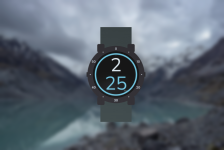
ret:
2,25
